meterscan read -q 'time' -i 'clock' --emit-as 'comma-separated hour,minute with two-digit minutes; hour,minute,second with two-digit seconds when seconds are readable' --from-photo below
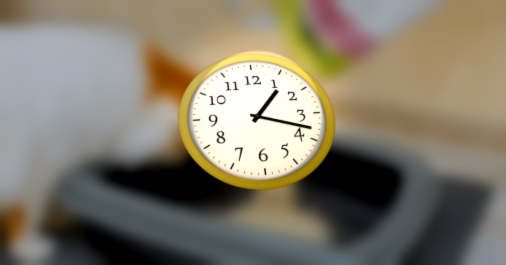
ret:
1,18
